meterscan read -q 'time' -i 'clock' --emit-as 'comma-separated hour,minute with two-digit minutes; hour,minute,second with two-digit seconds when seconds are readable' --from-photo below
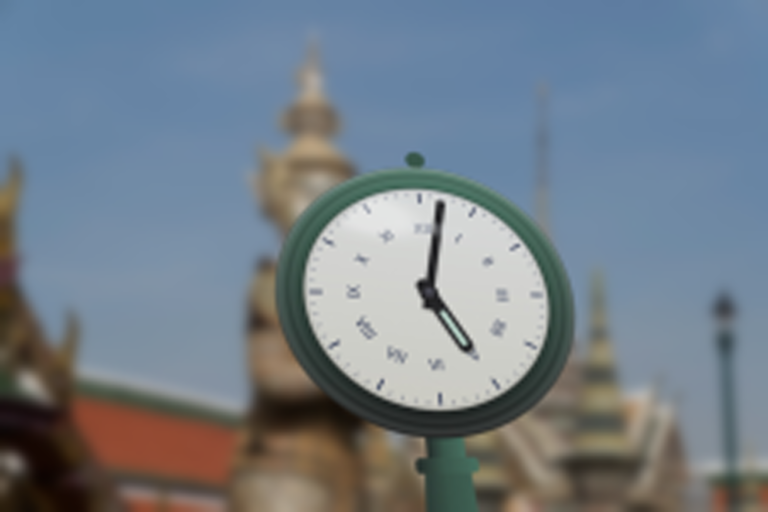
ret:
5,02
